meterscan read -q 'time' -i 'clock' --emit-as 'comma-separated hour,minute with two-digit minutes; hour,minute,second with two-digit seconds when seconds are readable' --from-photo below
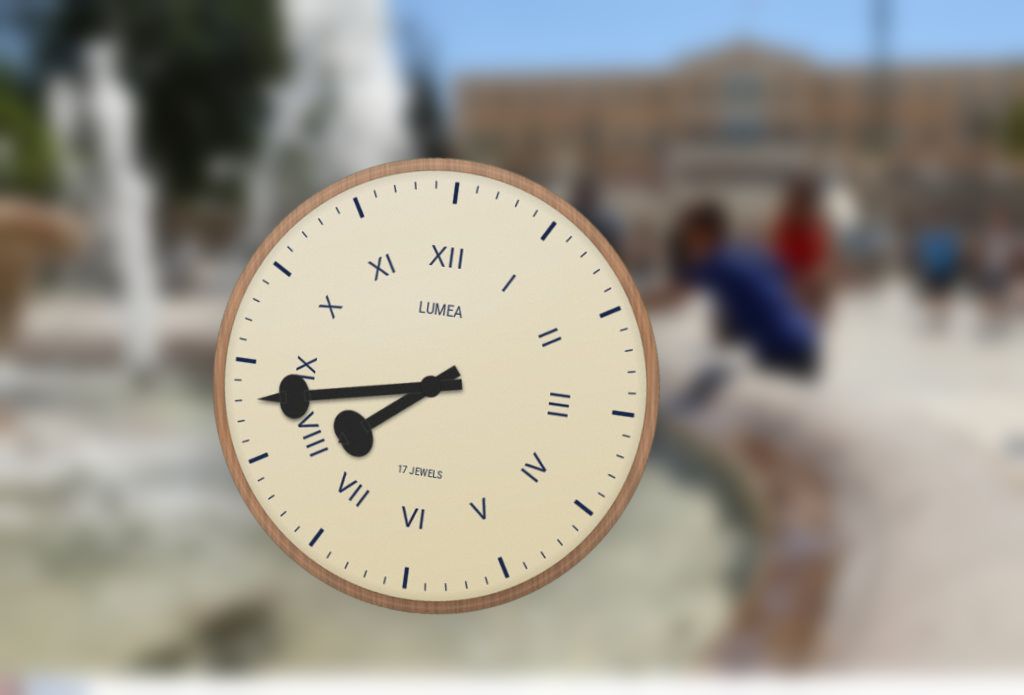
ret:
7,43
